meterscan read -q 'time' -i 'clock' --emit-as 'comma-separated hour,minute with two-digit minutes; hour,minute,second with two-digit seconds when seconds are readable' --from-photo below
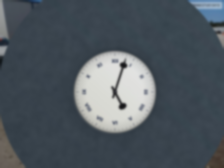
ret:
5,03
